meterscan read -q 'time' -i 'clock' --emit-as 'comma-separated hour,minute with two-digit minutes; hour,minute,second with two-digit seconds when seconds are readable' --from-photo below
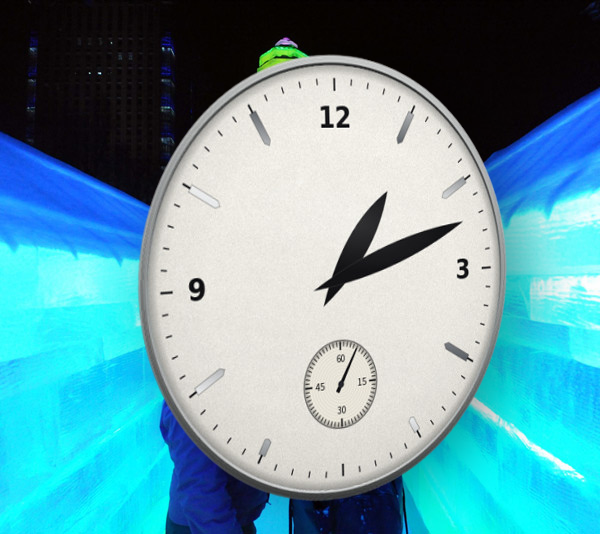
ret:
1,12,05
